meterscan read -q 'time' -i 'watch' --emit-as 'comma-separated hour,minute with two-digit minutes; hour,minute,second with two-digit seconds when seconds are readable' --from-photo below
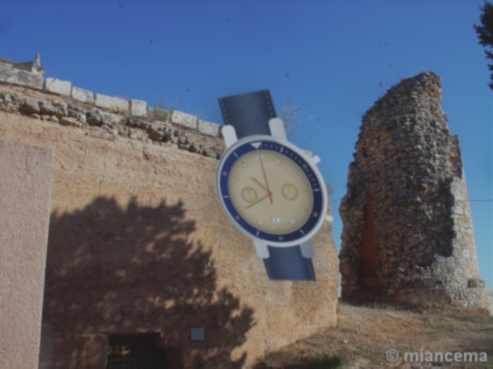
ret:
10,41
